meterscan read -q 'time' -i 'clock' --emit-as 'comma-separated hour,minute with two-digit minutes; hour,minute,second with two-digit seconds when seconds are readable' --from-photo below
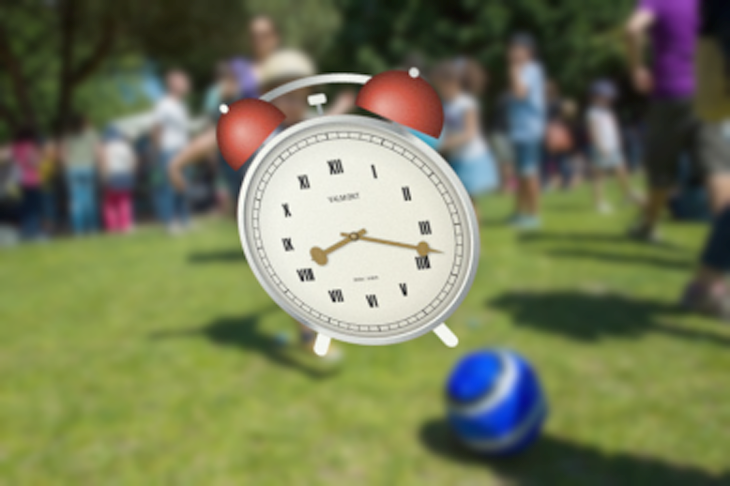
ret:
8,18
